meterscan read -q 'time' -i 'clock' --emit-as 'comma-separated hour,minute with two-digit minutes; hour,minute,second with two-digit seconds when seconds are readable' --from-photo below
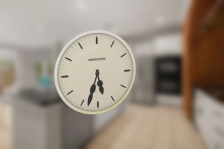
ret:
5,33
